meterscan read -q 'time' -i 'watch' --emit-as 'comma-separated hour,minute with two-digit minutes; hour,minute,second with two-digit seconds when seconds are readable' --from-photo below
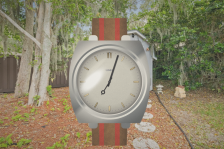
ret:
7,03
